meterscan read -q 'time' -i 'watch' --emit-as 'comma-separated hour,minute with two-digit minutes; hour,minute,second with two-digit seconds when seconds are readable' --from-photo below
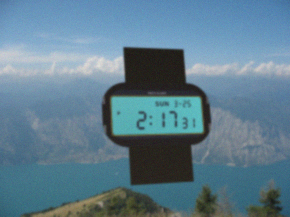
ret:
2,17,31
